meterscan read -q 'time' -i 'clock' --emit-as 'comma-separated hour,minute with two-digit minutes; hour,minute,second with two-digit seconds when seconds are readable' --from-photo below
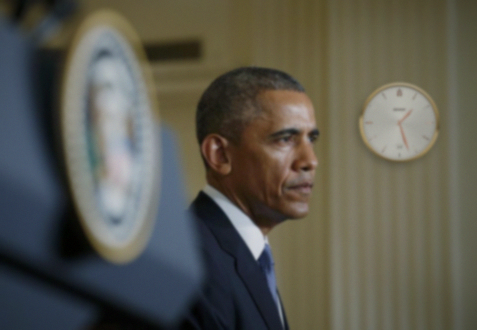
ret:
1,27
